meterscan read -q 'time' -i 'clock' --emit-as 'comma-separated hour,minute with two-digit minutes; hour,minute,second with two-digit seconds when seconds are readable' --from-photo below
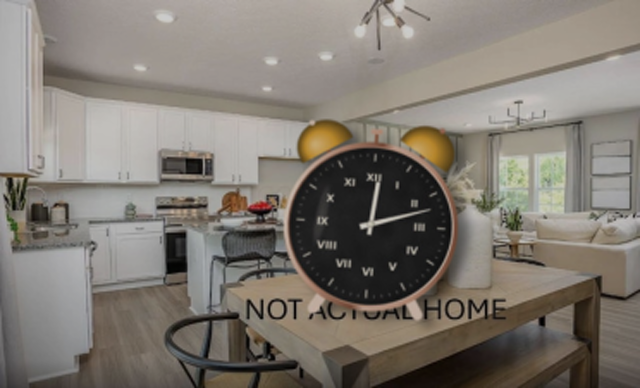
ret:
12,12
